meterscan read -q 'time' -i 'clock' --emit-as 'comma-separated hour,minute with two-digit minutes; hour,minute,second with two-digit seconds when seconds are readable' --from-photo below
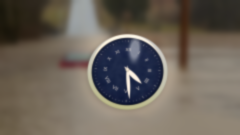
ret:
4,29
